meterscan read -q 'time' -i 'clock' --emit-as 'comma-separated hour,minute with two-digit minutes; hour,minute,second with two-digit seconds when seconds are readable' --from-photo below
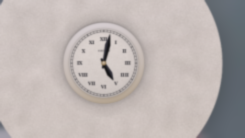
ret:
5,02
